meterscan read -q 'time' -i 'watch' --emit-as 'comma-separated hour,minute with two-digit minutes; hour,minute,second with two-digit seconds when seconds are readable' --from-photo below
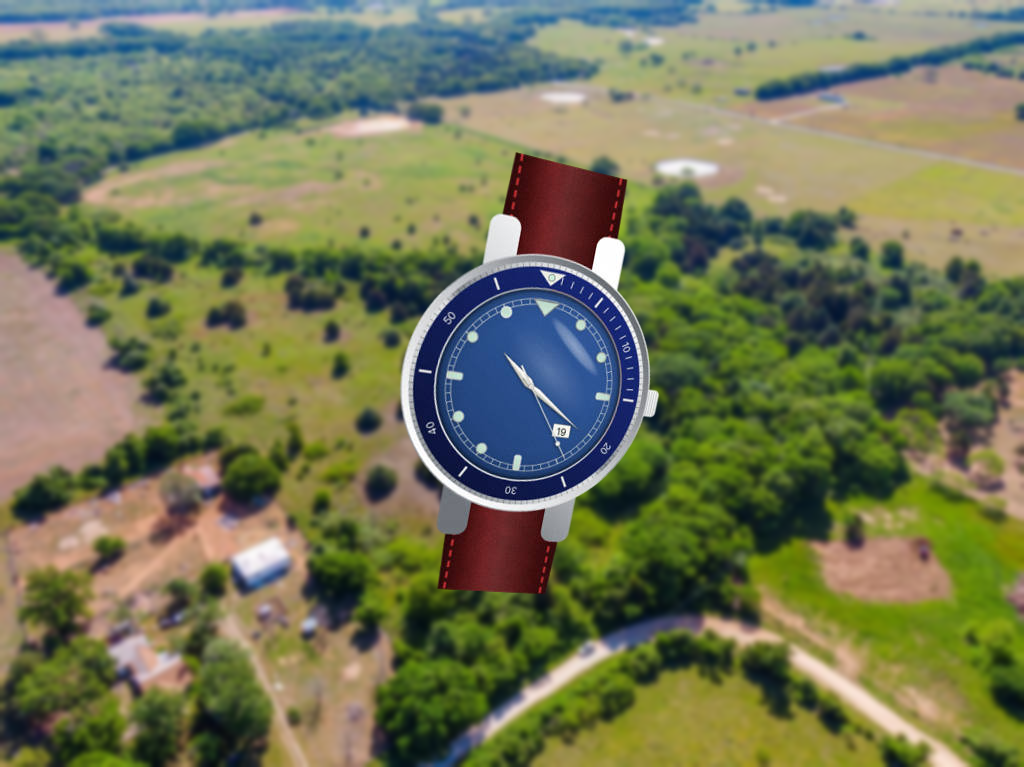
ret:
10,20,24
